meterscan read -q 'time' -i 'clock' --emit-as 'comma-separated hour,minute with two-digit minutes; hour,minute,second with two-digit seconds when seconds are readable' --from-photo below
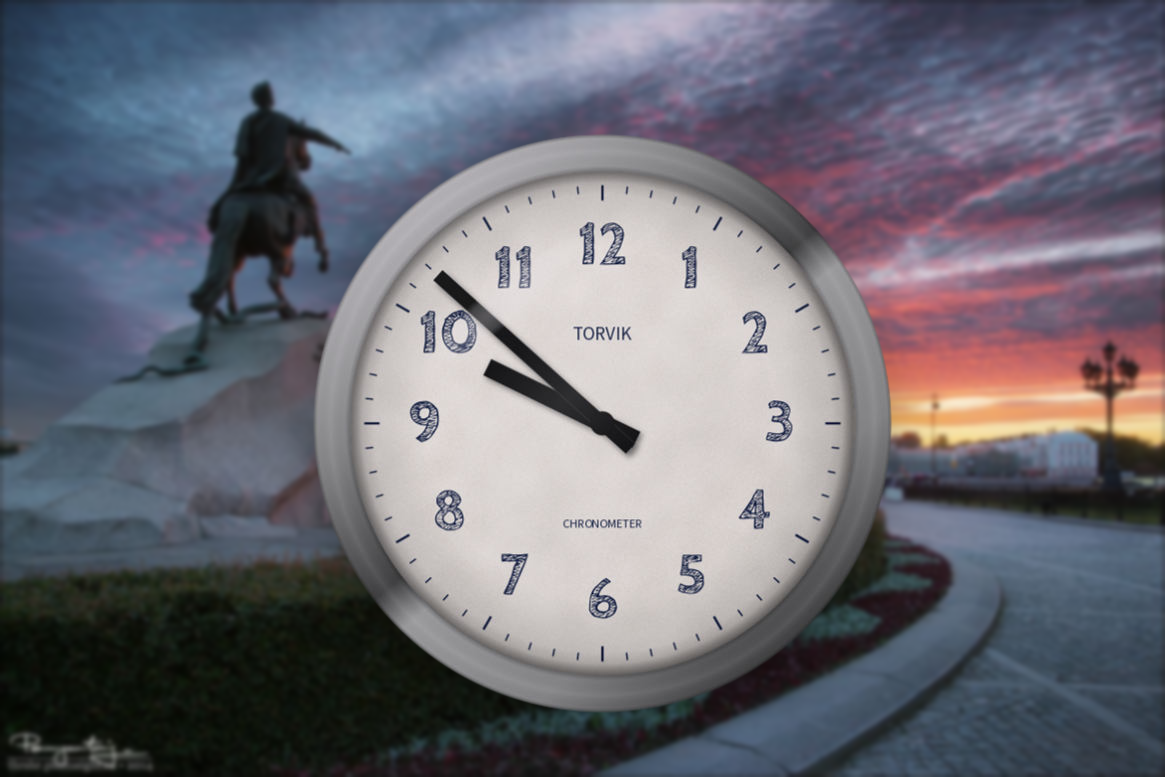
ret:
9,52
